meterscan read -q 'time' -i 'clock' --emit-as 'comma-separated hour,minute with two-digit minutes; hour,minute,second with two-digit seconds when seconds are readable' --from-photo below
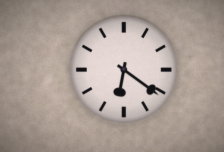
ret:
6,21
